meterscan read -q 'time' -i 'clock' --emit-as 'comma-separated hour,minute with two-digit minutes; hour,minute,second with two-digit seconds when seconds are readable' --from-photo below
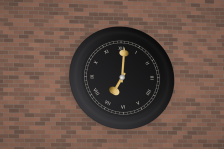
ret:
7,01
